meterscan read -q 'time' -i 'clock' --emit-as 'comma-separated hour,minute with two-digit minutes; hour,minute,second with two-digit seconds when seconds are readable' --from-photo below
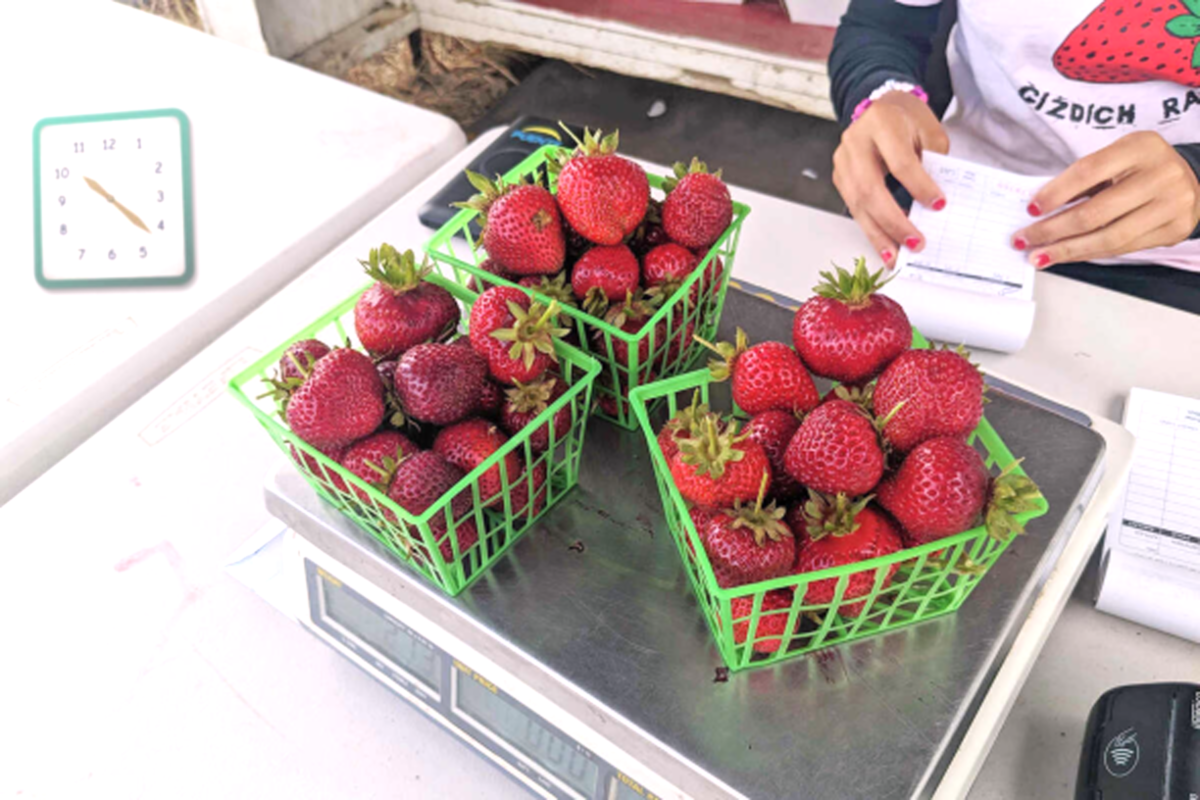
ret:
10,22
